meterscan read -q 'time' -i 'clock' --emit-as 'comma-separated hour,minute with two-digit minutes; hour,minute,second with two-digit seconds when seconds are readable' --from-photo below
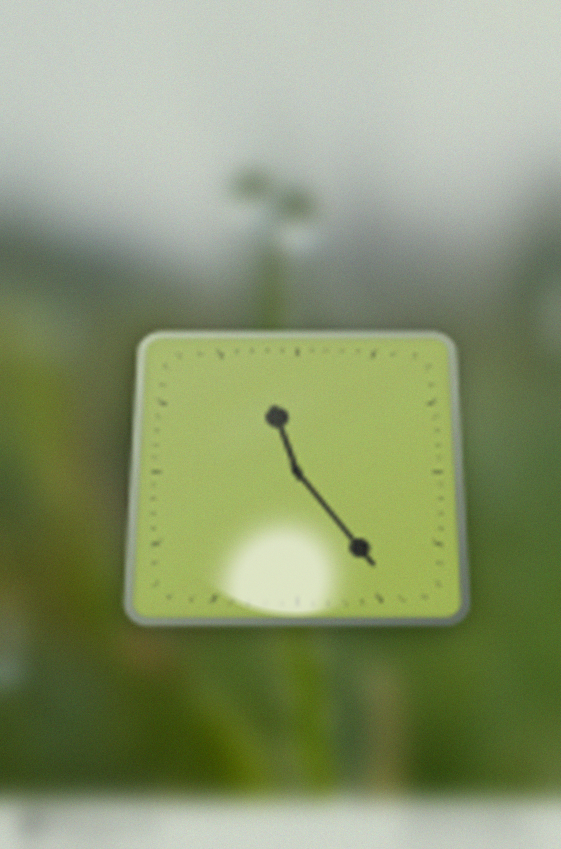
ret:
11,24
